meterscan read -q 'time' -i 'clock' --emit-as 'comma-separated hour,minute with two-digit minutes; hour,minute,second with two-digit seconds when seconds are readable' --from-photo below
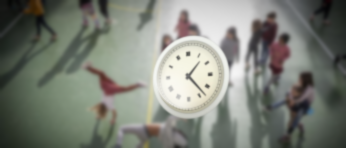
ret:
1,23
